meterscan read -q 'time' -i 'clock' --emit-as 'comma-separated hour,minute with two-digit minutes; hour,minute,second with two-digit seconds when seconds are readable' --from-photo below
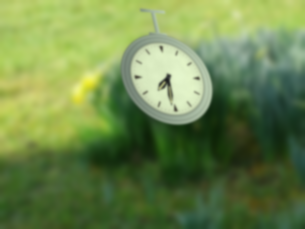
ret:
7,31
